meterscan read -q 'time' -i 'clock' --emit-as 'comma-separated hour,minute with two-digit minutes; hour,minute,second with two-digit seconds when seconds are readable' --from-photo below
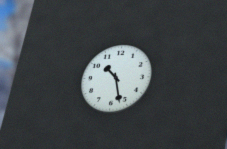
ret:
10,27
